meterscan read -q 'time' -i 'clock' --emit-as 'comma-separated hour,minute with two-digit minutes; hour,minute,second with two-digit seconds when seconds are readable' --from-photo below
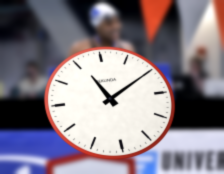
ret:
11,10
